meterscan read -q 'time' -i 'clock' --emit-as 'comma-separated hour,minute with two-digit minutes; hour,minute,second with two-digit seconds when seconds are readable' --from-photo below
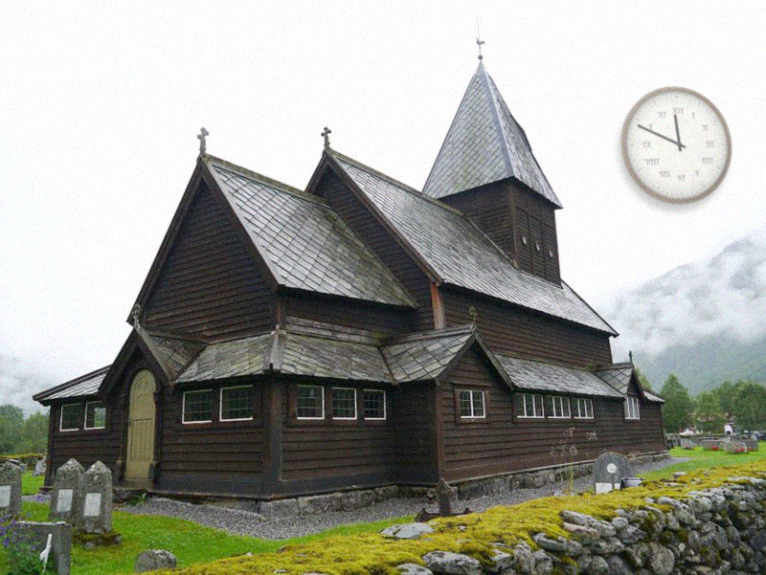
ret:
11,49
